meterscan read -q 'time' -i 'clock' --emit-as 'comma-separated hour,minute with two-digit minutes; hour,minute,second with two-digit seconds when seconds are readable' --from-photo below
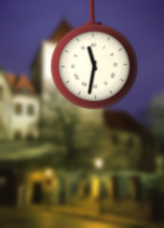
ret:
11,32
